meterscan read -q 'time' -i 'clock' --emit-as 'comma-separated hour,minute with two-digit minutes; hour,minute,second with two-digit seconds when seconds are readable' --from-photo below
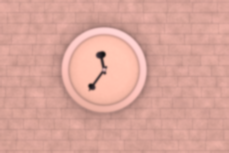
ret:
11,36
